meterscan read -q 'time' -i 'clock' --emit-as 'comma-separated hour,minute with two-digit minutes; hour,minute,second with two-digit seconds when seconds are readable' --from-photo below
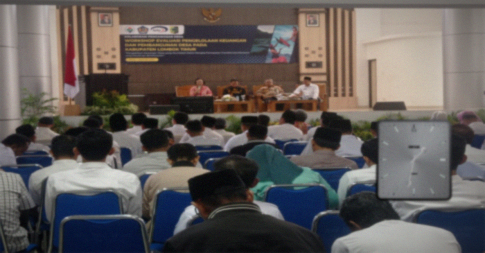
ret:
1,32
